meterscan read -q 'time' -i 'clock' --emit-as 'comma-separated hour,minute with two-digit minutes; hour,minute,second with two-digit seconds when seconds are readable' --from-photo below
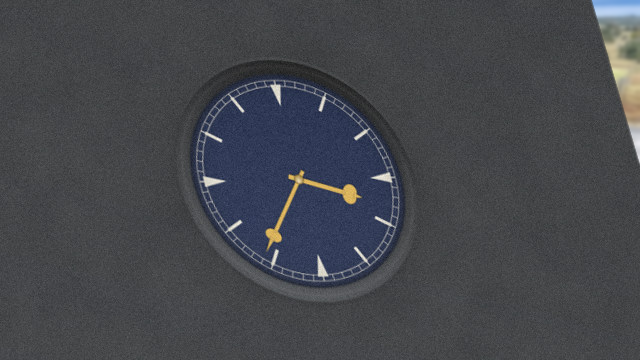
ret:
3,36
